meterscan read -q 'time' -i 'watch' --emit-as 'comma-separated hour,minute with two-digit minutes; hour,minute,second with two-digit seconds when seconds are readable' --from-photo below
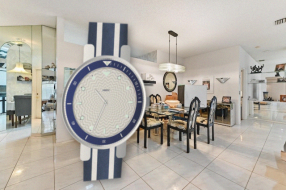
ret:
10,34
